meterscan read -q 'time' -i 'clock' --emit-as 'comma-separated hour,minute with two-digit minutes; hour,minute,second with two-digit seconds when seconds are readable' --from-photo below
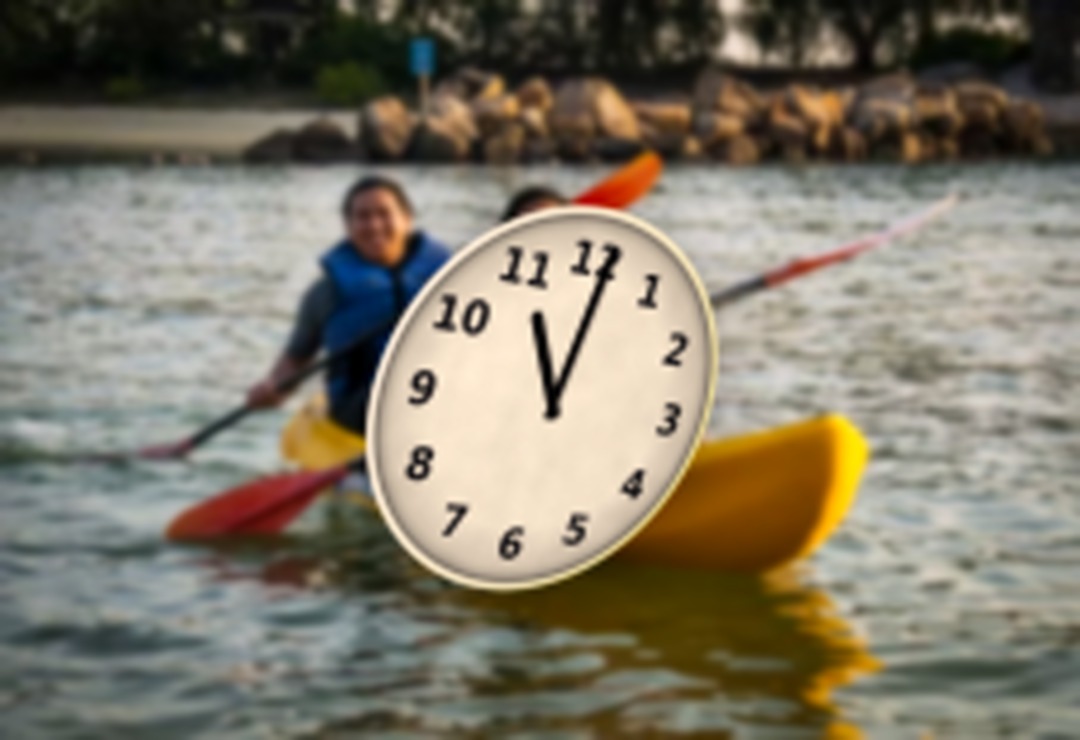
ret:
11,01
